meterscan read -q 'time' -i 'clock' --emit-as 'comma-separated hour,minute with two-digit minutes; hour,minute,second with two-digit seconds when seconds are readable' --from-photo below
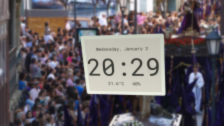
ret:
20,29
